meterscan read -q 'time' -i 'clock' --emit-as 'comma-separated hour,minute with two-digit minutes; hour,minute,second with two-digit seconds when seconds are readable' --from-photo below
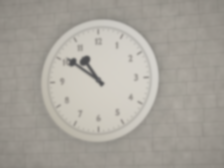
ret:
10,51
